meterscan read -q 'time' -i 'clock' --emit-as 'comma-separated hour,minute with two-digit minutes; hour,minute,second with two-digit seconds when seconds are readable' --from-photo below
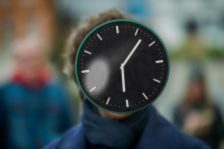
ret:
6,07
